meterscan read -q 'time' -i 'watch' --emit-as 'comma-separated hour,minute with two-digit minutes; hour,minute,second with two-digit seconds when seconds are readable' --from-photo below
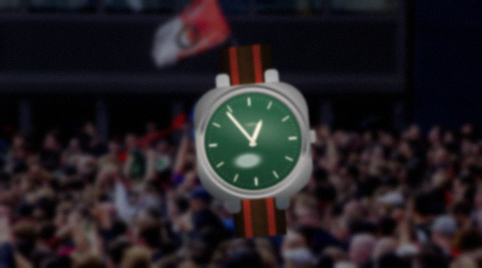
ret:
12,54
